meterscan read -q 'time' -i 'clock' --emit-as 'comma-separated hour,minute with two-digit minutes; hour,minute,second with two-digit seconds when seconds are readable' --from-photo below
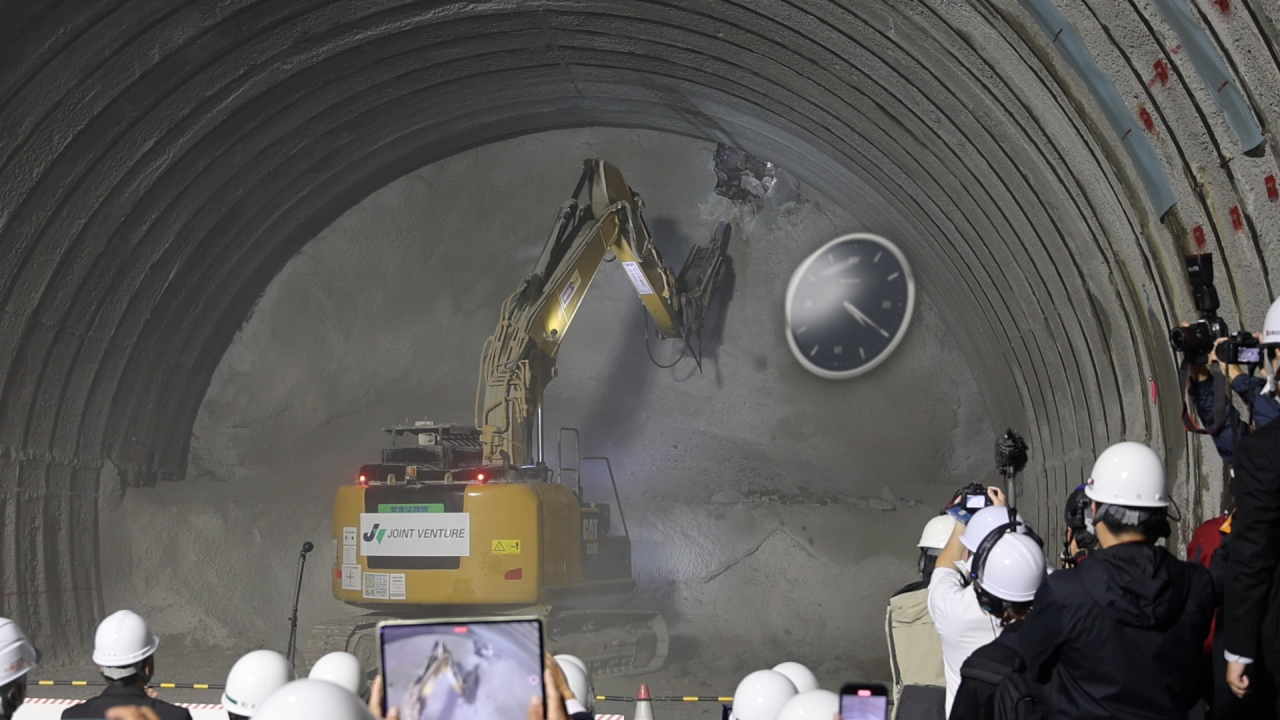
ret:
4,20
